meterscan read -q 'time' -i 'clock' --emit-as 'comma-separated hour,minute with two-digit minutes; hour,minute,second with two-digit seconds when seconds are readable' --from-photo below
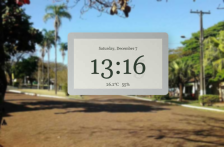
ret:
13,16
